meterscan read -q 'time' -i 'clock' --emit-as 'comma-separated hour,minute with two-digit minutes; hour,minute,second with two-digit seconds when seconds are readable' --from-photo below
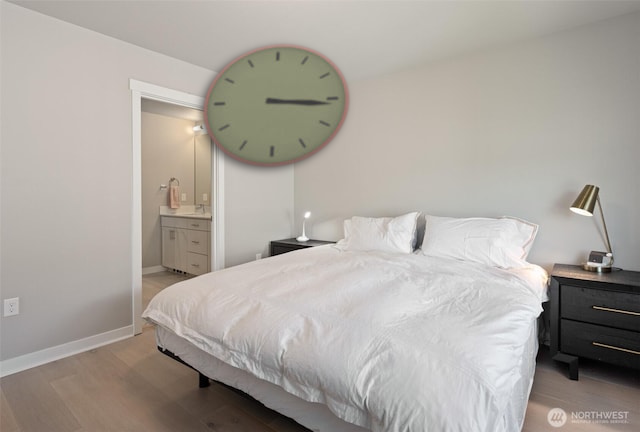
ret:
3,16
